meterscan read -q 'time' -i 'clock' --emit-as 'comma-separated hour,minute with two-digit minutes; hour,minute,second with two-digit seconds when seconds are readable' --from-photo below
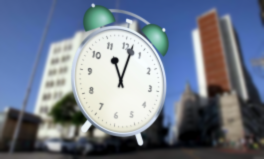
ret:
11,02
